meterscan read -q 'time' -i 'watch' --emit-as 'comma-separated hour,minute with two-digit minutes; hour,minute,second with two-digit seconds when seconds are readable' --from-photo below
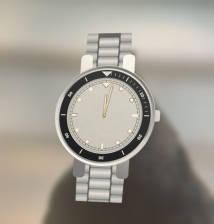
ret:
12,02
